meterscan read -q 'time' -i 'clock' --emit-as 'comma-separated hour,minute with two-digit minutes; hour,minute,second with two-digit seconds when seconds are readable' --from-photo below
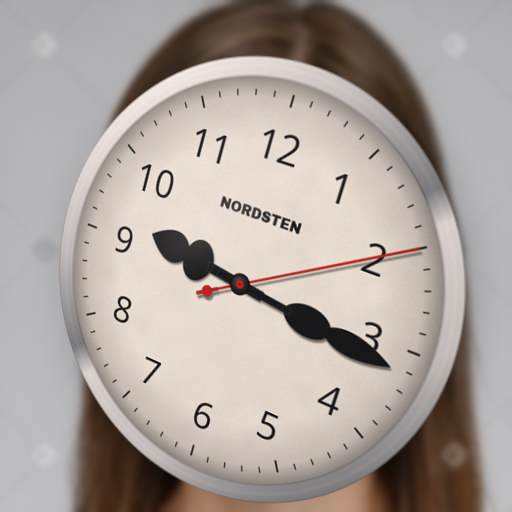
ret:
9,16,10
